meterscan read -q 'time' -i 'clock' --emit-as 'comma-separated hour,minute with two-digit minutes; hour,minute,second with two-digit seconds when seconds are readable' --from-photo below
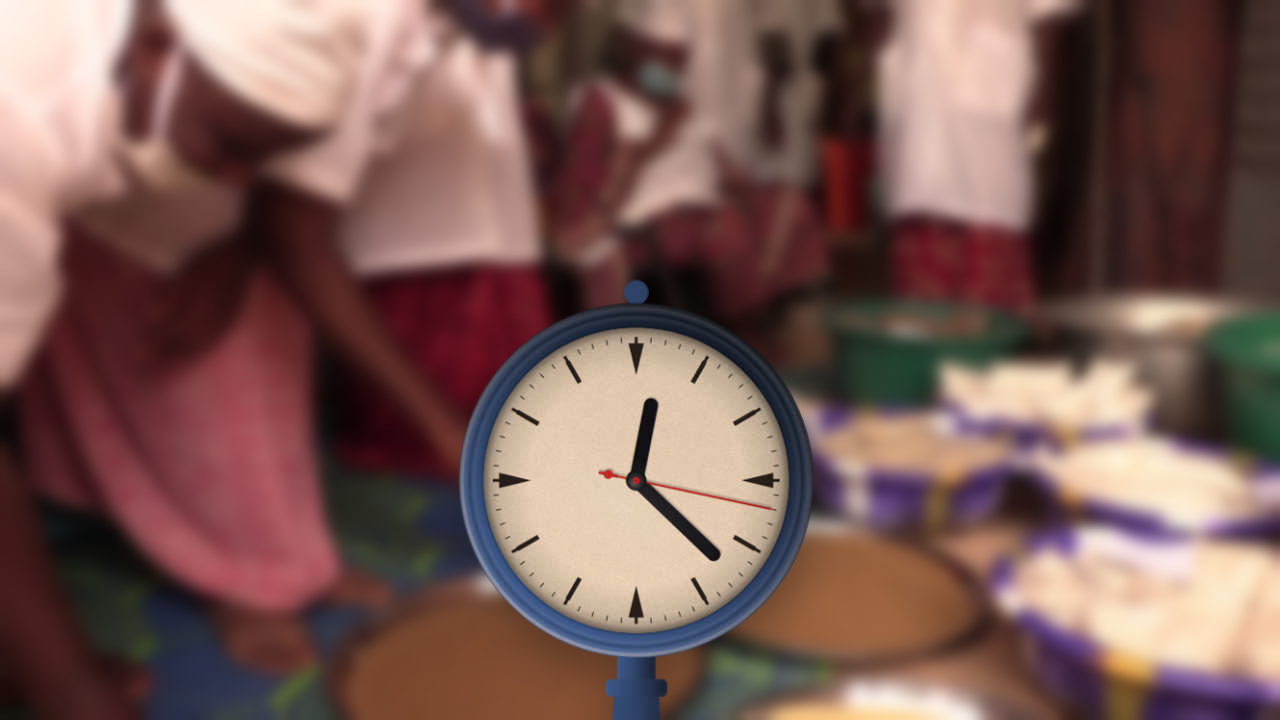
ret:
12,22,17
